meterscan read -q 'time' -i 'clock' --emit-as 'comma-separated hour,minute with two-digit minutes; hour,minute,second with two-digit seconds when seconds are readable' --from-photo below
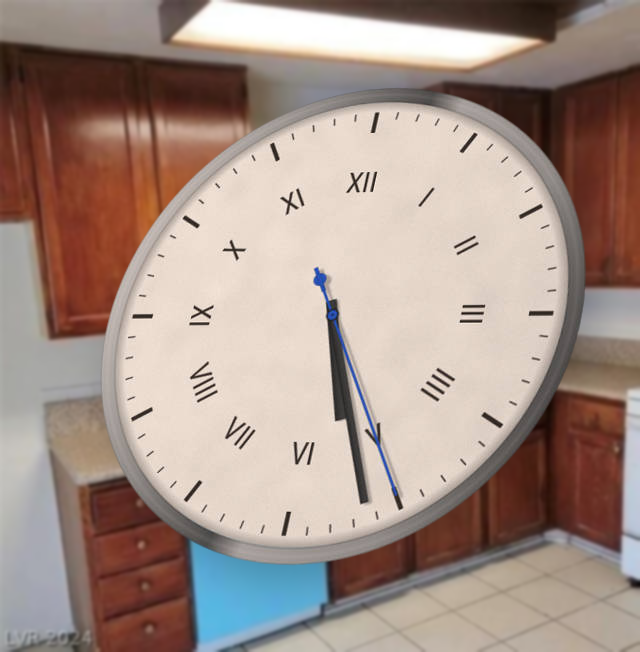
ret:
5,26,25
